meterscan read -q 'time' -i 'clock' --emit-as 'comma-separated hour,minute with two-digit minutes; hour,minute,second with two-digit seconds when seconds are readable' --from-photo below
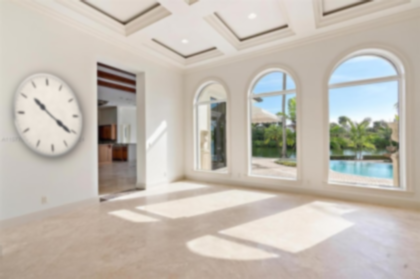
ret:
10,21
